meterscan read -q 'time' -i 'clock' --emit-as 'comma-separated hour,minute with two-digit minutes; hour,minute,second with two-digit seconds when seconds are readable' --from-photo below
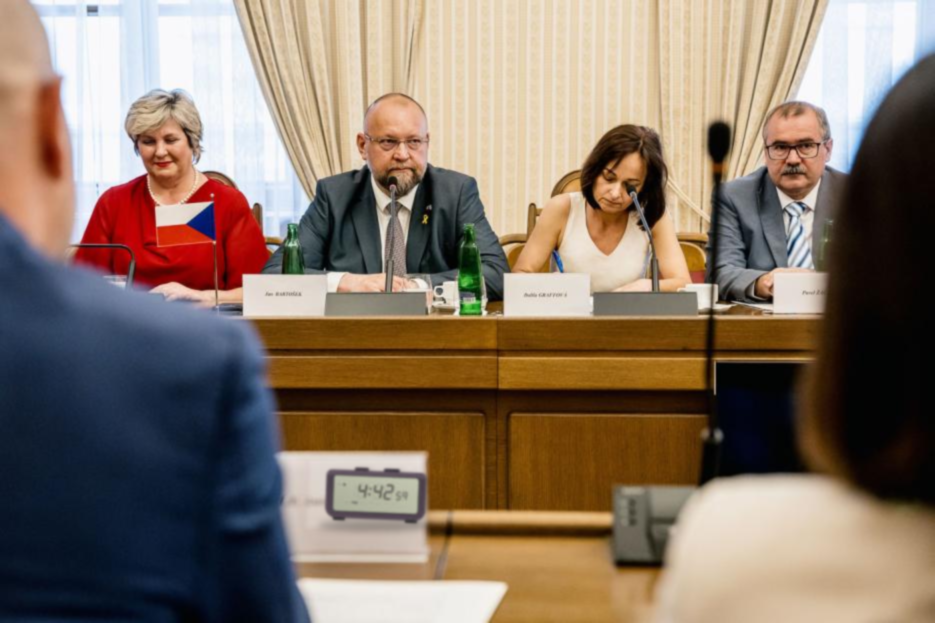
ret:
4,42
